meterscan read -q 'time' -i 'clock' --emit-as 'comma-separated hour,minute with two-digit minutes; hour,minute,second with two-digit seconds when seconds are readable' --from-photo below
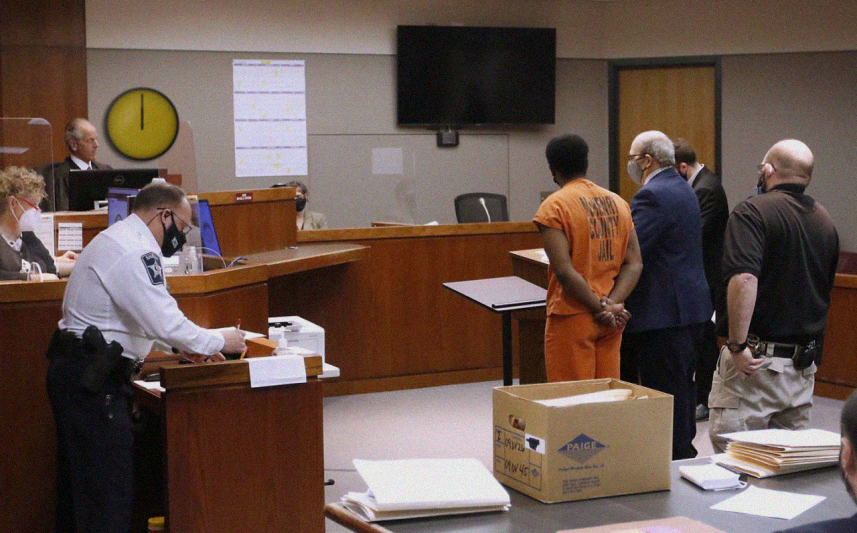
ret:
12,00
